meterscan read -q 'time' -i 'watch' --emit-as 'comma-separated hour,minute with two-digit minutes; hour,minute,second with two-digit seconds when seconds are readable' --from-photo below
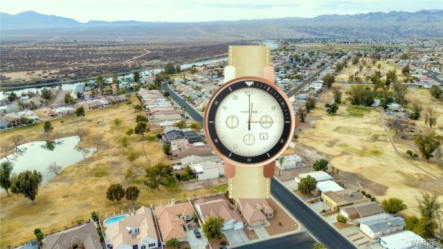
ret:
12,15
